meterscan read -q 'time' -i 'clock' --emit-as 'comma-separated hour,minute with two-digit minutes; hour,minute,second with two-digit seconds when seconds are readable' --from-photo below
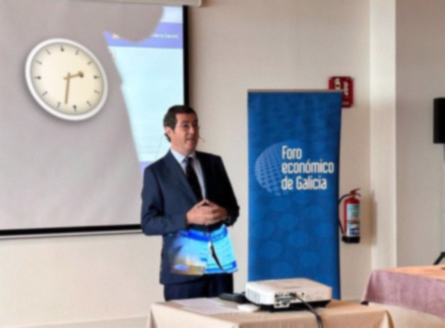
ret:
2,33
